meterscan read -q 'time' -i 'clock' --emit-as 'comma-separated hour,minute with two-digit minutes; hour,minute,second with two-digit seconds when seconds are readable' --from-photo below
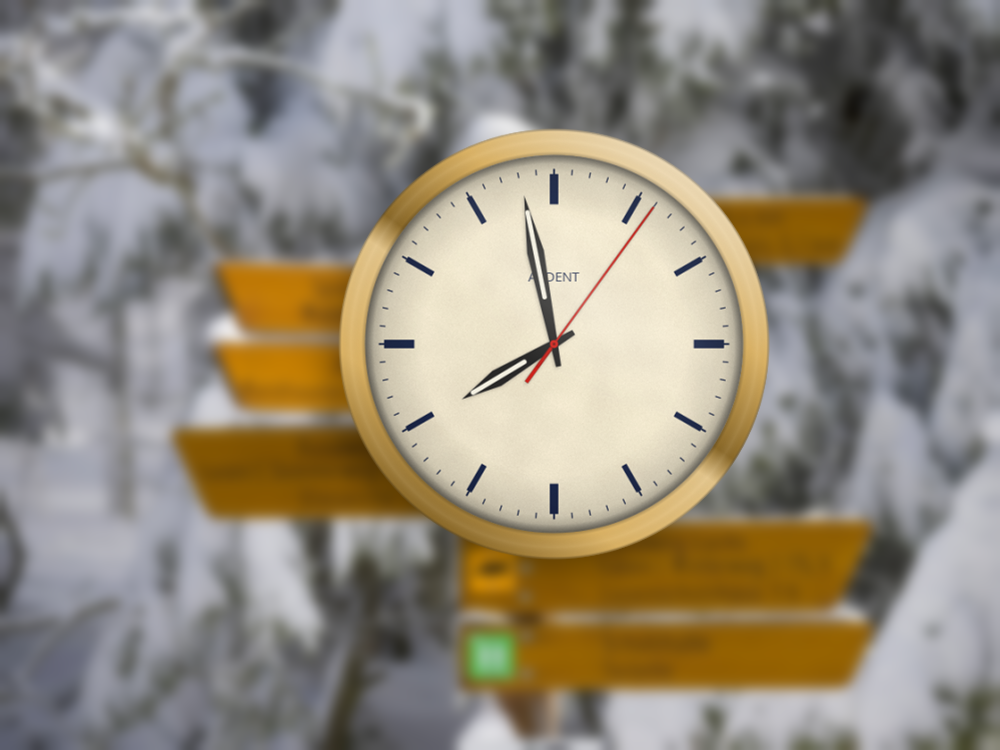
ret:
7,58,06
